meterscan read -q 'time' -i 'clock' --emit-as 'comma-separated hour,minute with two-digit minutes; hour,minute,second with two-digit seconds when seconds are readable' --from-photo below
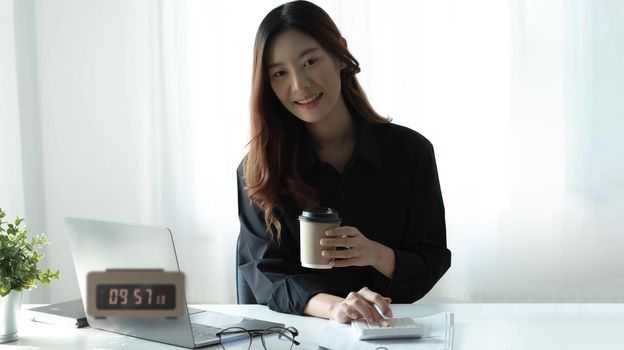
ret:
9,57
